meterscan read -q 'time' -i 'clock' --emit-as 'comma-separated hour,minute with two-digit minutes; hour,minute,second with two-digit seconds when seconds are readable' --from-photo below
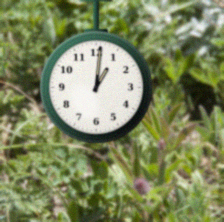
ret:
1,01
